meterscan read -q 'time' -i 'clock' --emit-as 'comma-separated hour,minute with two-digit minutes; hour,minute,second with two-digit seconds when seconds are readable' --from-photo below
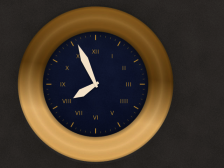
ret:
7,56
